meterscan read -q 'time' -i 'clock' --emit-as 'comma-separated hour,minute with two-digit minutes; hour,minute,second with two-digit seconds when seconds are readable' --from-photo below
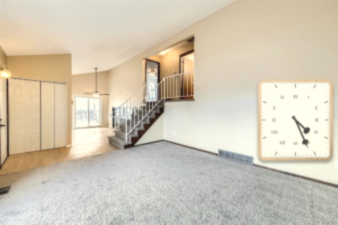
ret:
4,26
